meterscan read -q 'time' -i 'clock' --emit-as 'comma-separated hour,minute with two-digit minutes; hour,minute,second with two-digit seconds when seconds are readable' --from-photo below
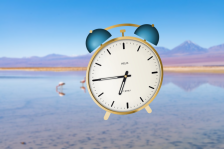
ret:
6,45
